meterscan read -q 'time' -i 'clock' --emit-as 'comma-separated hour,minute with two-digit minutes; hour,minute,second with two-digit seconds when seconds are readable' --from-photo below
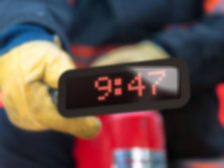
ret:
9,47
